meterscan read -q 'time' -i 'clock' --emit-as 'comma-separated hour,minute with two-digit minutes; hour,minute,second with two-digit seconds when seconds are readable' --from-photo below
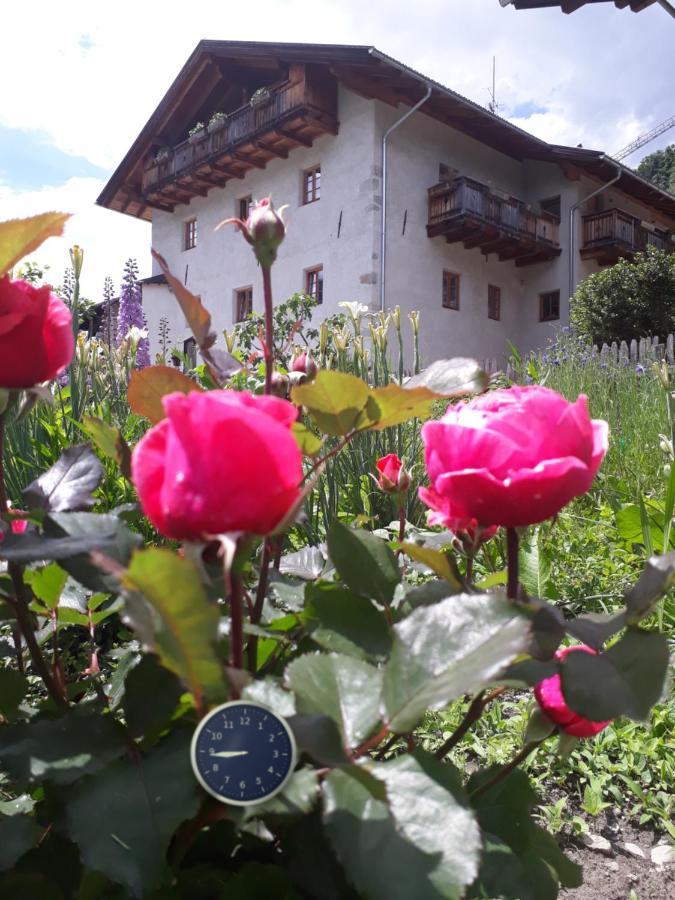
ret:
8,44
